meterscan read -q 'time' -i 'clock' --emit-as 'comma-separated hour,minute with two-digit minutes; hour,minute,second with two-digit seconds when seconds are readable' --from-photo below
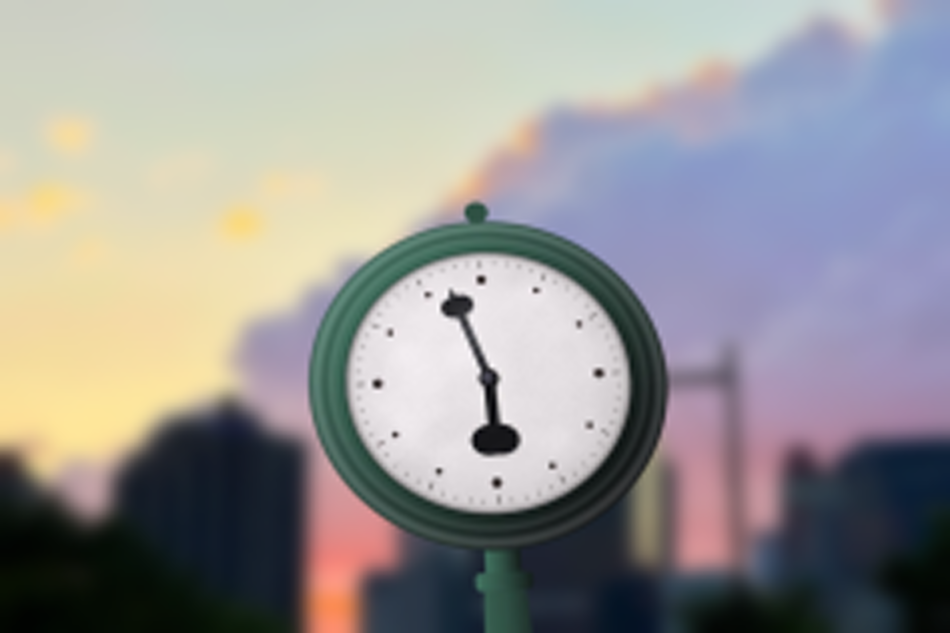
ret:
5,57
